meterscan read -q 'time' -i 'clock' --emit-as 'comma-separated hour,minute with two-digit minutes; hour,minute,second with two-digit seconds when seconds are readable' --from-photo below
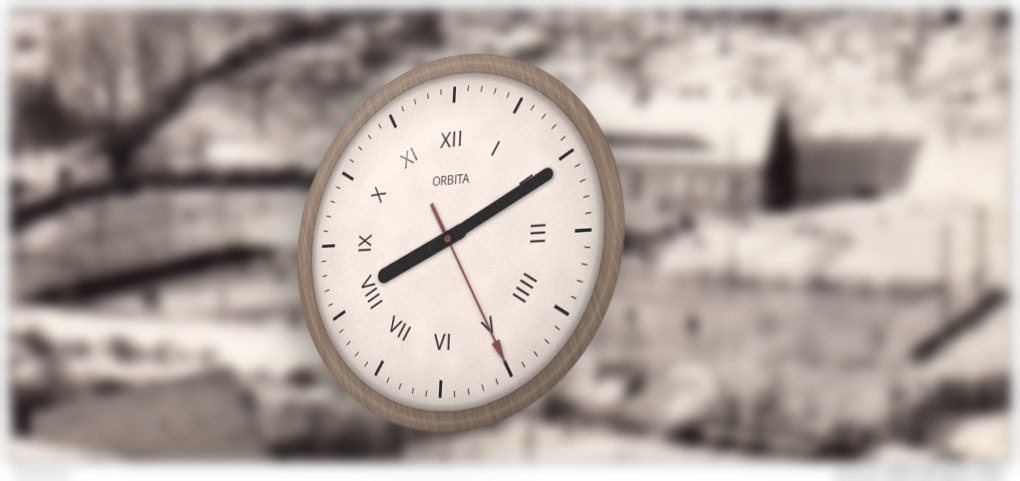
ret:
8,10,25
